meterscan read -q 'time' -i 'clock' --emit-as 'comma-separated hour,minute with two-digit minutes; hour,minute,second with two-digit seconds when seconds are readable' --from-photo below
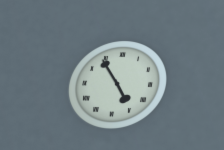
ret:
4,54
